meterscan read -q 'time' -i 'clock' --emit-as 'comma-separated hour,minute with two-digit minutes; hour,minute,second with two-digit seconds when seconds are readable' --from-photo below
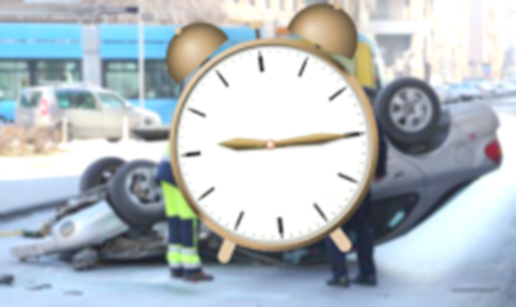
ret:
9,15
